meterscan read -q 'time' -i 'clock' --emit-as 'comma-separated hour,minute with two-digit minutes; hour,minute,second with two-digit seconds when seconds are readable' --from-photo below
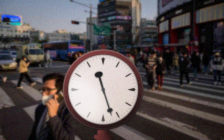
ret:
11,27
